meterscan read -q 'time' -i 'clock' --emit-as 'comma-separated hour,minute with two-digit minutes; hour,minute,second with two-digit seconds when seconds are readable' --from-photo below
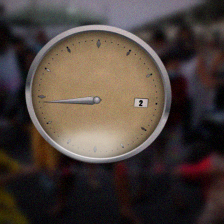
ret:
8,44
